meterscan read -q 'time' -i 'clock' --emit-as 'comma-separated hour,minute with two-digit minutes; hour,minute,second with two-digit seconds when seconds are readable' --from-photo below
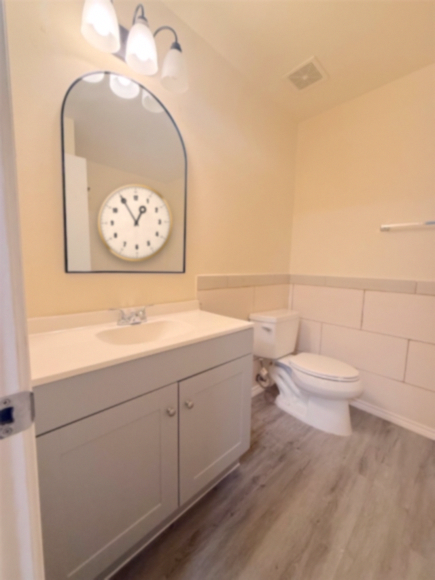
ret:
12,55
